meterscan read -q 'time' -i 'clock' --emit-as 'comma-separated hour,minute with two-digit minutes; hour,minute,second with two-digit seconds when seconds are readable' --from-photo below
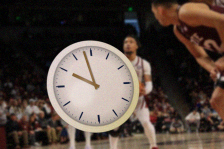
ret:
9,58
